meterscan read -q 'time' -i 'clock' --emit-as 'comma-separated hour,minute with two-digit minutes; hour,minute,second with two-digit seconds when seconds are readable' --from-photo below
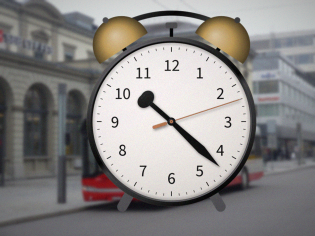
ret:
10,22,12
